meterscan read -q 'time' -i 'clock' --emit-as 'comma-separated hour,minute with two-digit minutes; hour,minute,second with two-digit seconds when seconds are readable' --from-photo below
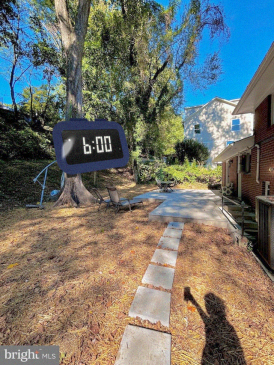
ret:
6,00
